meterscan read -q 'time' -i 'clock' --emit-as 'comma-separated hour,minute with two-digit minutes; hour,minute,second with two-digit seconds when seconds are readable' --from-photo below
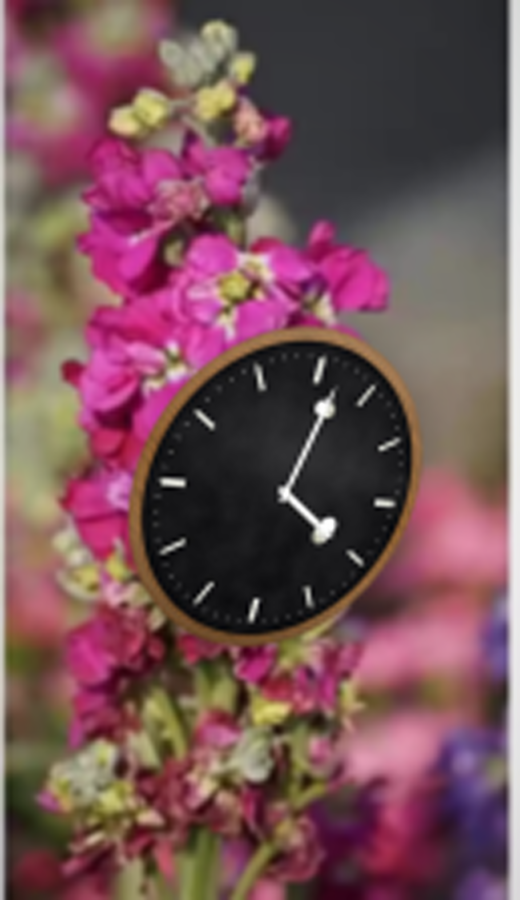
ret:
4,02
